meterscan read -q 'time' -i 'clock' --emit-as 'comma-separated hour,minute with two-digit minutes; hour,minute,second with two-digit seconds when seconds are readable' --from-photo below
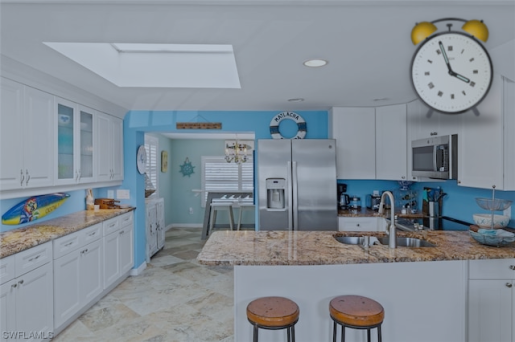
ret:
3,57
